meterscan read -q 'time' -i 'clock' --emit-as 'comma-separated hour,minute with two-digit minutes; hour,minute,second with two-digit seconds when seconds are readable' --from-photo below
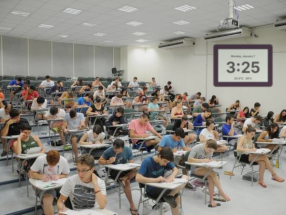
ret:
3,25
